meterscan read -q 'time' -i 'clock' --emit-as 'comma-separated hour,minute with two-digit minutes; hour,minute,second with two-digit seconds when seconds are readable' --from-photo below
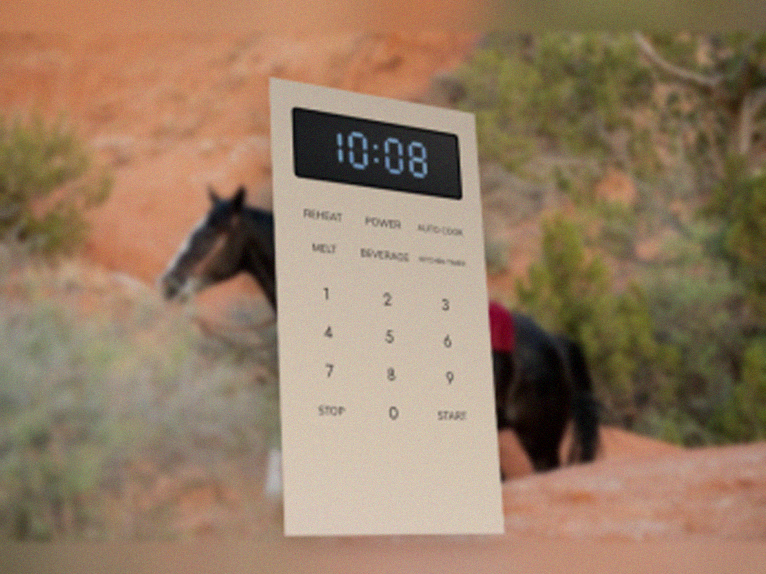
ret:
10,08
